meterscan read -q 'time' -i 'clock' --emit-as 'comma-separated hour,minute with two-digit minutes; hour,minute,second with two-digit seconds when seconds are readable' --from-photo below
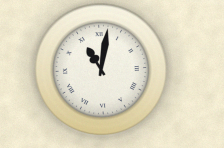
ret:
11,02
